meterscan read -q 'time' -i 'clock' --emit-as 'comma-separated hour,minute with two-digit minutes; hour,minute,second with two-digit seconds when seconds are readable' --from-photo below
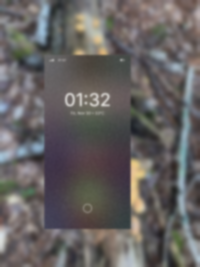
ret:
1,32
